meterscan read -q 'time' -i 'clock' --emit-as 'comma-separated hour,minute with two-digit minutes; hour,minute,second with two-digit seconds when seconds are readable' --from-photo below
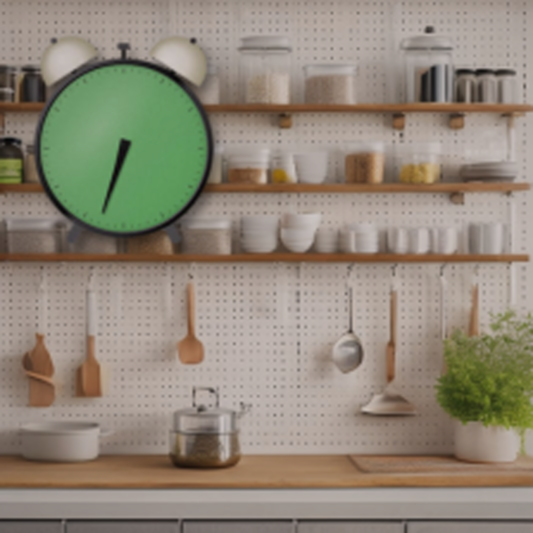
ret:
6,33
